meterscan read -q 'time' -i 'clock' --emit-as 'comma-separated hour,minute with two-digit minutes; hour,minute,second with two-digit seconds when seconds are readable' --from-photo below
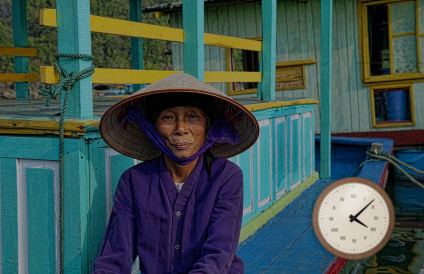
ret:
4,08
